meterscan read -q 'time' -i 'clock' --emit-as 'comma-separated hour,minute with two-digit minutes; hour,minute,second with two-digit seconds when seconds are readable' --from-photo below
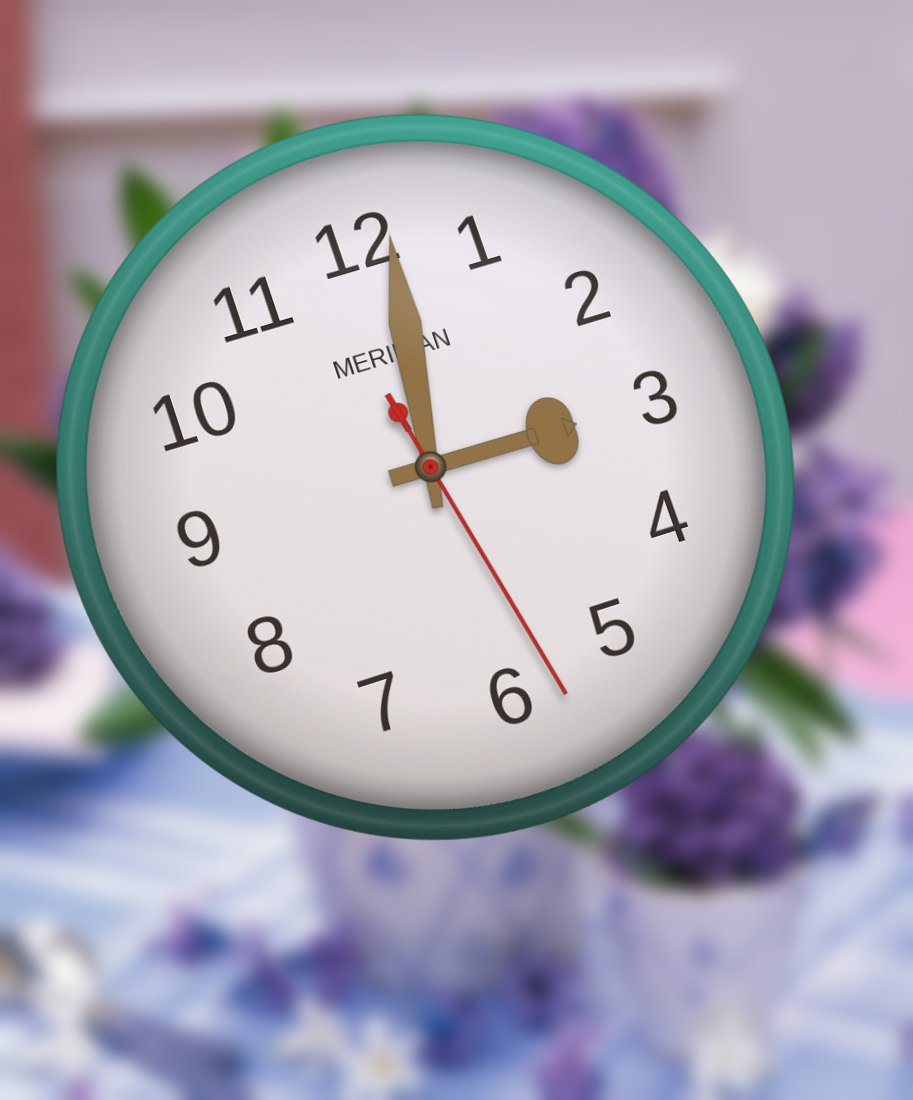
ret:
3,01,28
